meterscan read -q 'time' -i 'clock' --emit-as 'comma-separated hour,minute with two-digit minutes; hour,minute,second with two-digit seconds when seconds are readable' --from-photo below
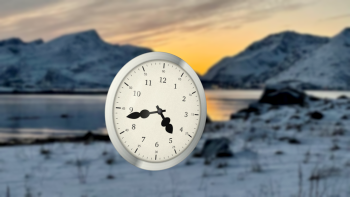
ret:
4,43
